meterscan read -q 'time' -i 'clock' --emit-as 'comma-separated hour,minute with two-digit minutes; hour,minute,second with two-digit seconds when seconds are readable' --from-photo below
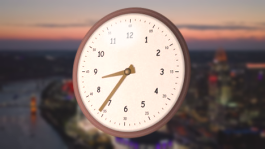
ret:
8,36
